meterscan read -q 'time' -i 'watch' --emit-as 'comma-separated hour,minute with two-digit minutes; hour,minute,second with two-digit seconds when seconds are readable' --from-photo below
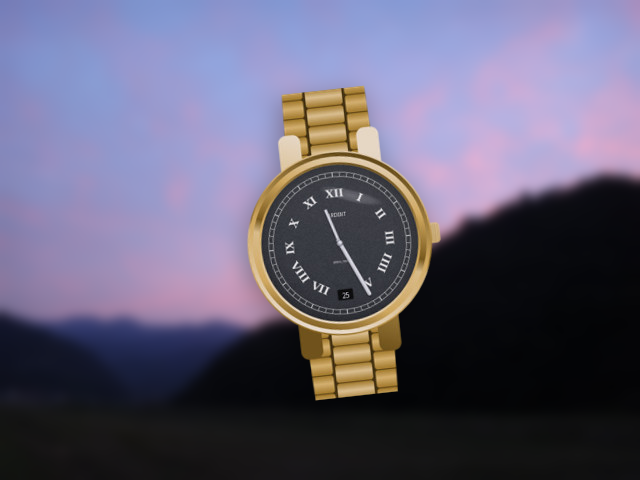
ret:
11,26
